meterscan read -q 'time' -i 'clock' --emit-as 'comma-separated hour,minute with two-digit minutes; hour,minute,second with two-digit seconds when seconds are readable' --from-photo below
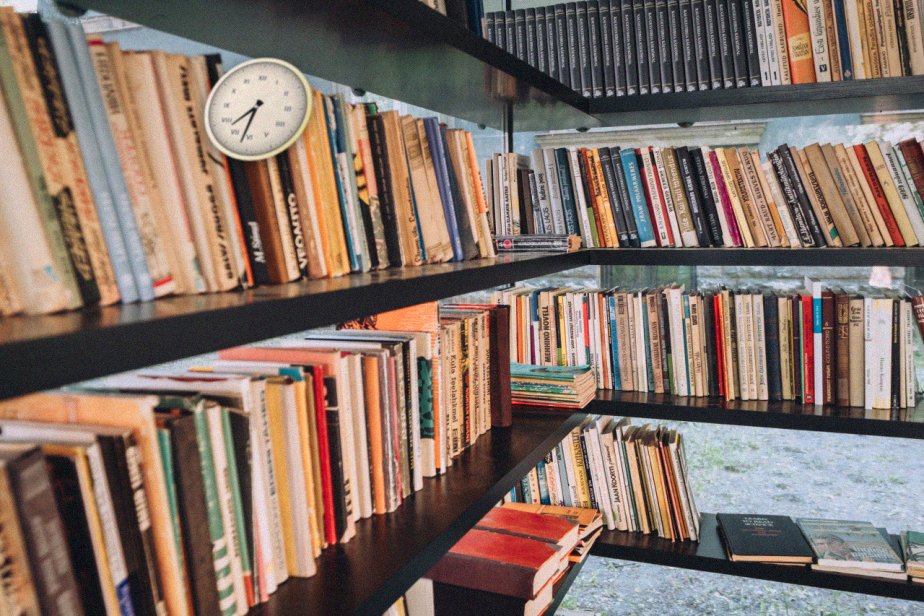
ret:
7,32
